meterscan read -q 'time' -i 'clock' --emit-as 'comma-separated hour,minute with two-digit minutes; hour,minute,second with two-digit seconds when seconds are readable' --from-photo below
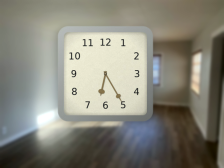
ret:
6,25
